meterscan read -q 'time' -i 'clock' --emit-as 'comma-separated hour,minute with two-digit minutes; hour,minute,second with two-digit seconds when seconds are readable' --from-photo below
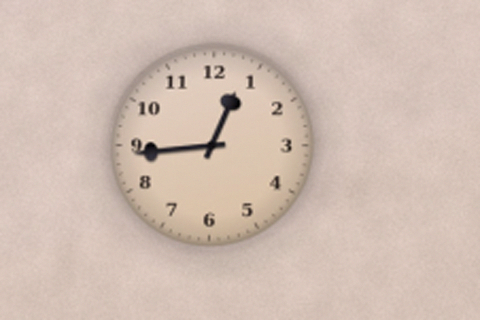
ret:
12,44
